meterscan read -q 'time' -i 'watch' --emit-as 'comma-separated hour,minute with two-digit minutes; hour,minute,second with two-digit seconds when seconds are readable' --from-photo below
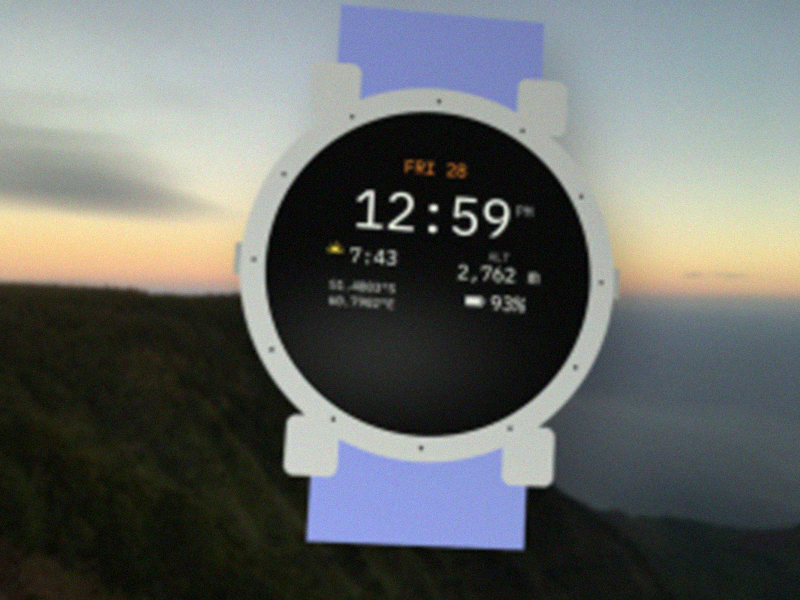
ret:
12,59
